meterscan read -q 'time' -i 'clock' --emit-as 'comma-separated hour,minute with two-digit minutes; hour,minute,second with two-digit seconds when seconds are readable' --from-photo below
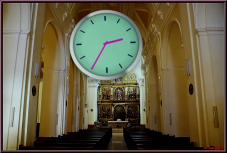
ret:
2,35
